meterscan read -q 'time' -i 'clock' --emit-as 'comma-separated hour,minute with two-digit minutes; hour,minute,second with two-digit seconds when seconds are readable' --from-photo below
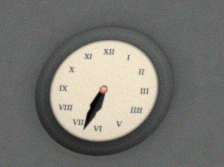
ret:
6,33
